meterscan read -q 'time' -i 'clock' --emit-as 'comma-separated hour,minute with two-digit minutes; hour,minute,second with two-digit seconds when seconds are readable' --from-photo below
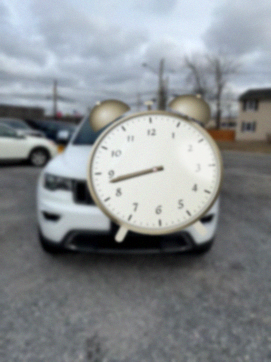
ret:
8,43
